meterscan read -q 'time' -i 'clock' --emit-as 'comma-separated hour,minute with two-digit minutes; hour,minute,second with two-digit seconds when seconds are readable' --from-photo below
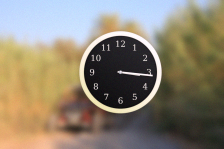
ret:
3,16
